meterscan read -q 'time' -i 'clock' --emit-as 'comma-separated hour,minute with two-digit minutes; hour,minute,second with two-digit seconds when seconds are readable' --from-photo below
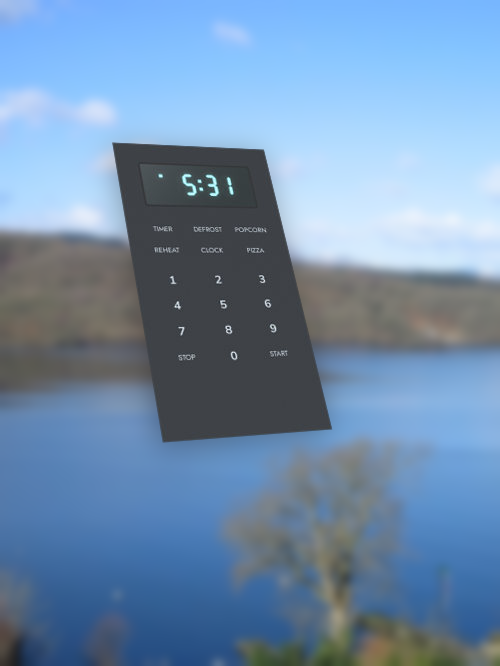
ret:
5,31
